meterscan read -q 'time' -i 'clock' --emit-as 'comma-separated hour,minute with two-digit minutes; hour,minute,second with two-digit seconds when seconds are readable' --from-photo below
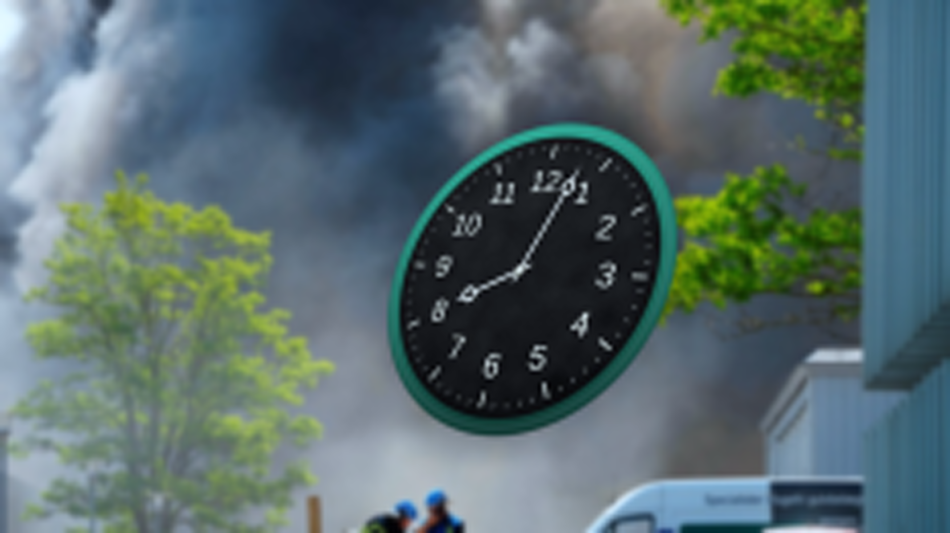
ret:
8,03
